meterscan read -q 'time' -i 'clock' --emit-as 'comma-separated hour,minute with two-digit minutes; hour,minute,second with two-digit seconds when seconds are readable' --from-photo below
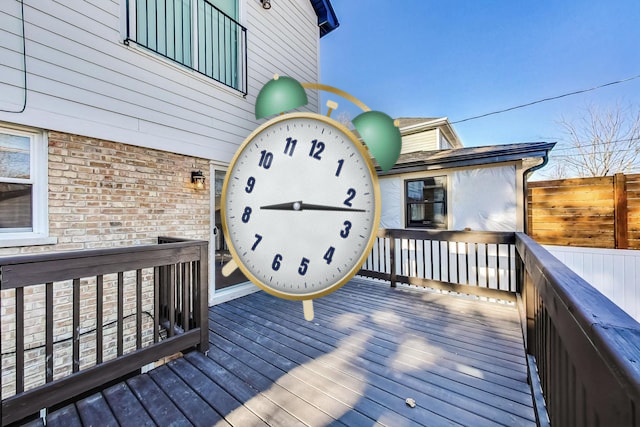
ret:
8,12
